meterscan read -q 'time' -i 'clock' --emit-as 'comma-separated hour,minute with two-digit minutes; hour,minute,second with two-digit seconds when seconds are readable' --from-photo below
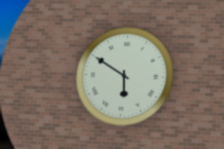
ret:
5,50
